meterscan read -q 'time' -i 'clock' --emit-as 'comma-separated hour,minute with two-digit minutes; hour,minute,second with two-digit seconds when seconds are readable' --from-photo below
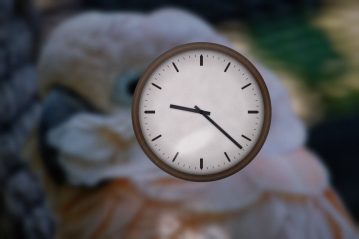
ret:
9,22
